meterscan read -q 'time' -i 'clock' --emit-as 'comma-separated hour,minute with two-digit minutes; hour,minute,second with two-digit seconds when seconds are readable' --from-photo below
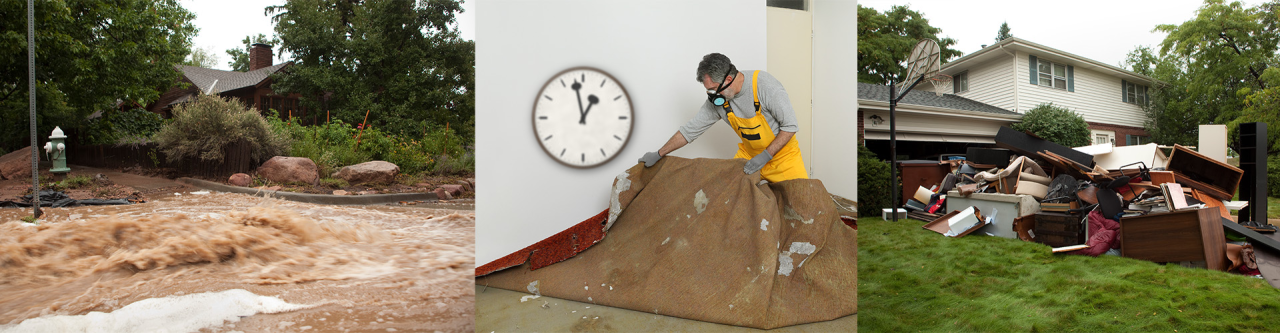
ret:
12,58
